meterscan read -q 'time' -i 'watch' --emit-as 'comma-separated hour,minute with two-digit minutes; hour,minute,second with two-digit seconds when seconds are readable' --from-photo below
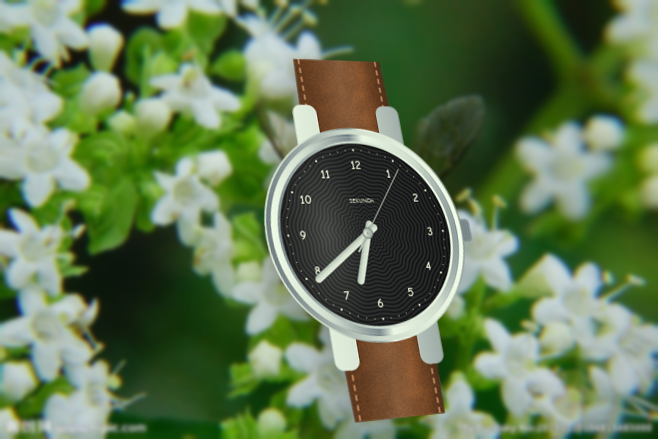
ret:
6,39,06
